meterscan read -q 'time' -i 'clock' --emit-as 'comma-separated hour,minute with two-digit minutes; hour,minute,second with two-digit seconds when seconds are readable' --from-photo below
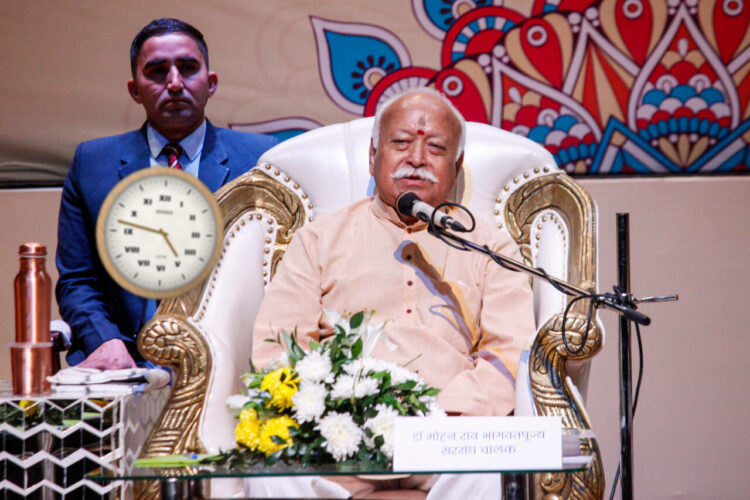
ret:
4,47
